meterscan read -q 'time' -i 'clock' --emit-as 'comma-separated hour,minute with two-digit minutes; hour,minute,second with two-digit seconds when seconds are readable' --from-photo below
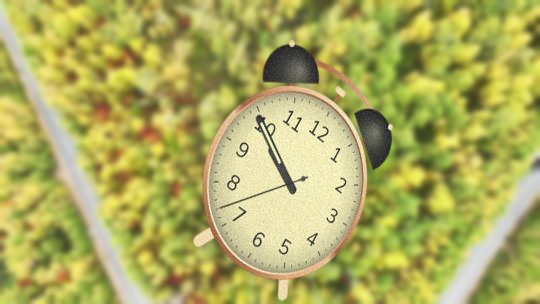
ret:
9,49,37
